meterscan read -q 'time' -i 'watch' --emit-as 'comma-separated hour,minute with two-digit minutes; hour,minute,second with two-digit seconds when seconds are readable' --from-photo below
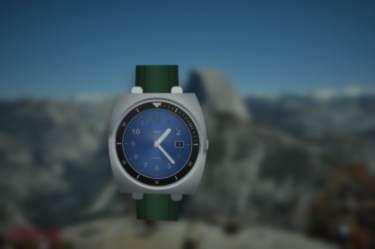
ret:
1,23
